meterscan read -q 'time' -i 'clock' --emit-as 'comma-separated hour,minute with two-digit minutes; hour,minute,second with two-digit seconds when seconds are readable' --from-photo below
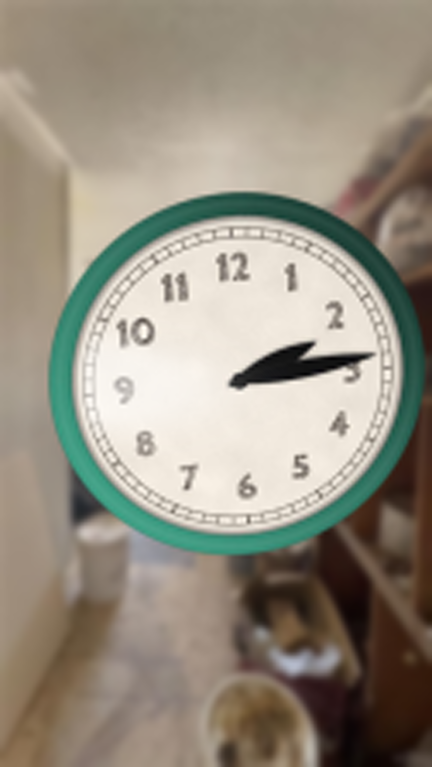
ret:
2,14
